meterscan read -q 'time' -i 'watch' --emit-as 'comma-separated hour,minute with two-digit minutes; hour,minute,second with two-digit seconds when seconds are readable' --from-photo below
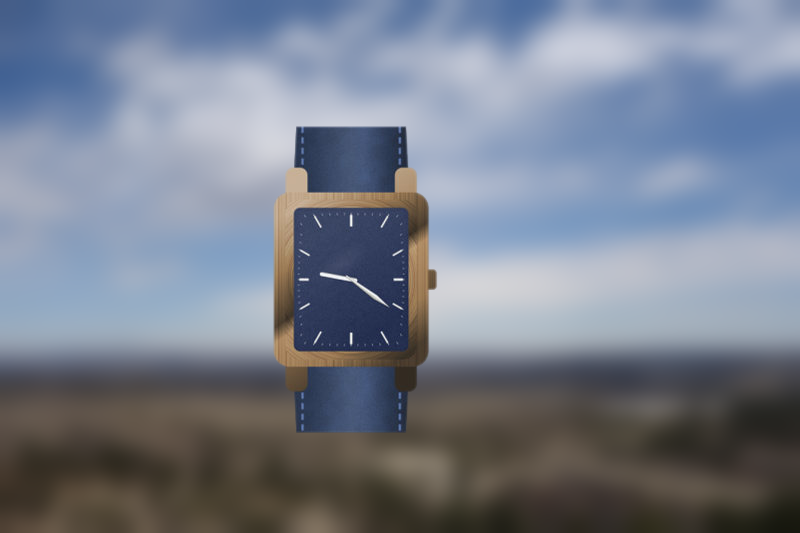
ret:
9,21
